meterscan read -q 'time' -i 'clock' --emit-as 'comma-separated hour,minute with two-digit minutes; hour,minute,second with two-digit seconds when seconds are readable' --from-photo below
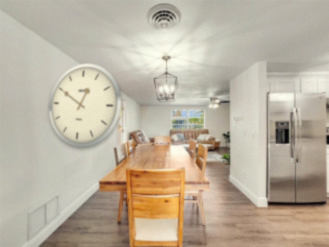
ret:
12,50
